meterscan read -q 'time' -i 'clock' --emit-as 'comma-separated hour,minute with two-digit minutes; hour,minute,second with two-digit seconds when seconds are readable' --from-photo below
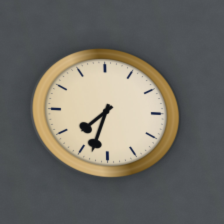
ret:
7,33
